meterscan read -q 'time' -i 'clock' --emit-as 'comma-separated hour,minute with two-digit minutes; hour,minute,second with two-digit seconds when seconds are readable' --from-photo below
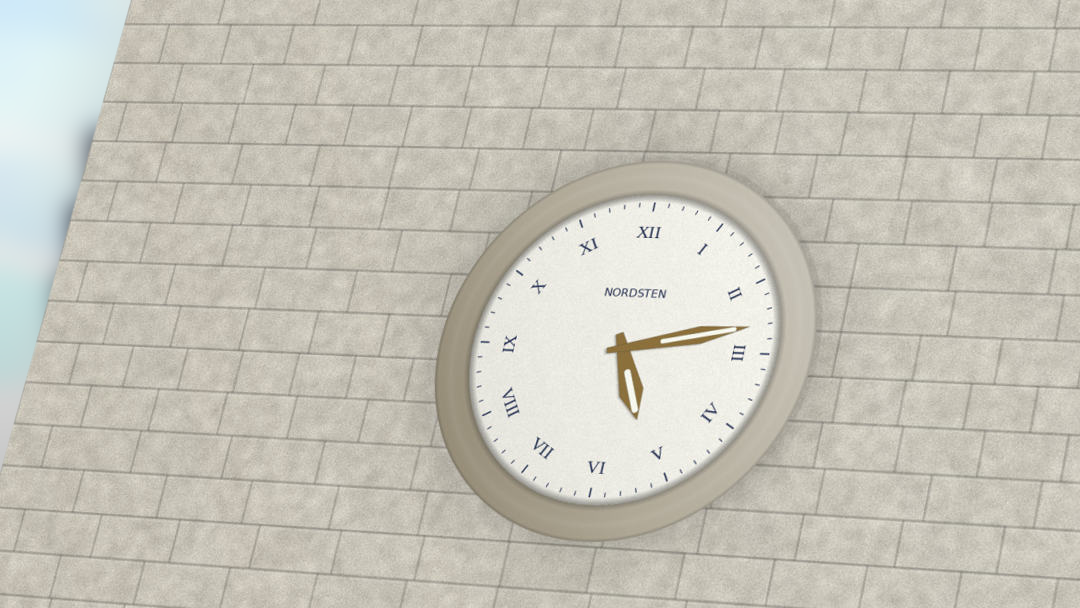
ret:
5,13
